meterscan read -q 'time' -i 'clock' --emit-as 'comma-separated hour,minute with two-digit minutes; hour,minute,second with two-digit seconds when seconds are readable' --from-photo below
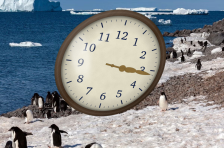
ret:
3,16
